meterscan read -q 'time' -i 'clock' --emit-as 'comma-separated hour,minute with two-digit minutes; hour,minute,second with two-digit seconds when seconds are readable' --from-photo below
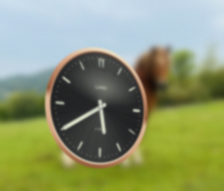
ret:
5,40
